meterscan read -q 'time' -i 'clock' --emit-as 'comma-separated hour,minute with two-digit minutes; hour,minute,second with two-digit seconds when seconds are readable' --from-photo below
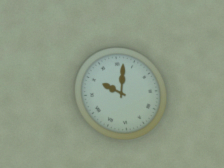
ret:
10,02
